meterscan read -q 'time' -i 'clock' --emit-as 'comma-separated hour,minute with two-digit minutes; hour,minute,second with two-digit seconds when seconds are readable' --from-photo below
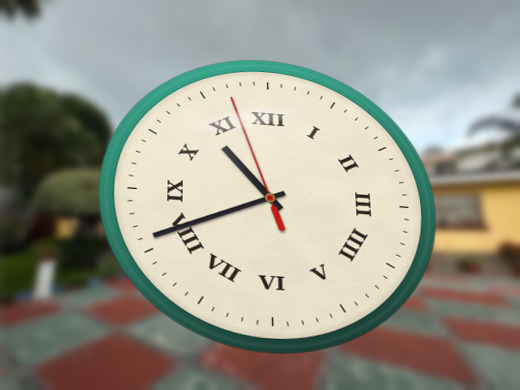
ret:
10,40,57
